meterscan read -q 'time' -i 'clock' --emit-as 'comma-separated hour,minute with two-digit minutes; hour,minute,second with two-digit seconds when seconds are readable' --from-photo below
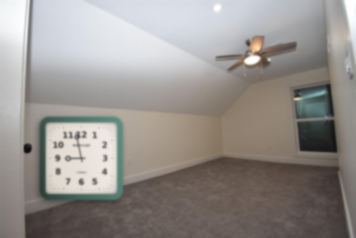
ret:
8,58
